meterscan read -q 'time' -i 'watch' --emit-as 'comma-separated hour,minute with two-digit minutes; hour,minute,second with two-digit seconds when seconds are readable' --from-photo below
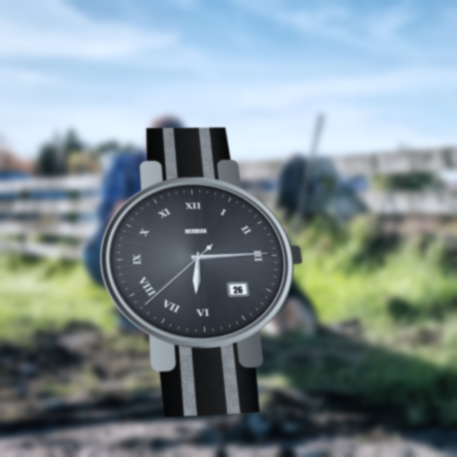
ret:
6,14,38
